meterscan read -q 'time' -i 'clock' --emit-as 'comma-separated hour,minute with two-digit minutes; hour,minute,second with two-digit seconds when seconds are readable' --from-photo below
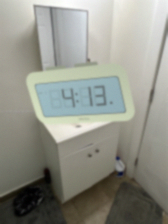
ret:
4,13
